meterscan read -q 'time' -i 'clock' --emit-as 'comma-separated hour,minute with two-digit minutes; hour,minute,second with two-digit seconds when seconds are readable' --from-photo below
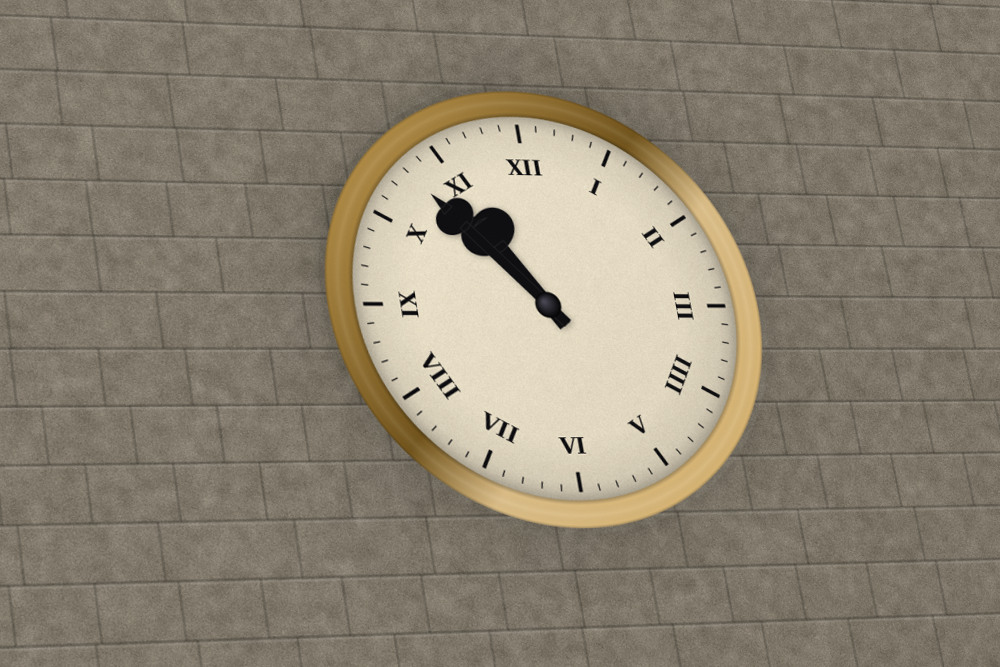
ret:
10,53
